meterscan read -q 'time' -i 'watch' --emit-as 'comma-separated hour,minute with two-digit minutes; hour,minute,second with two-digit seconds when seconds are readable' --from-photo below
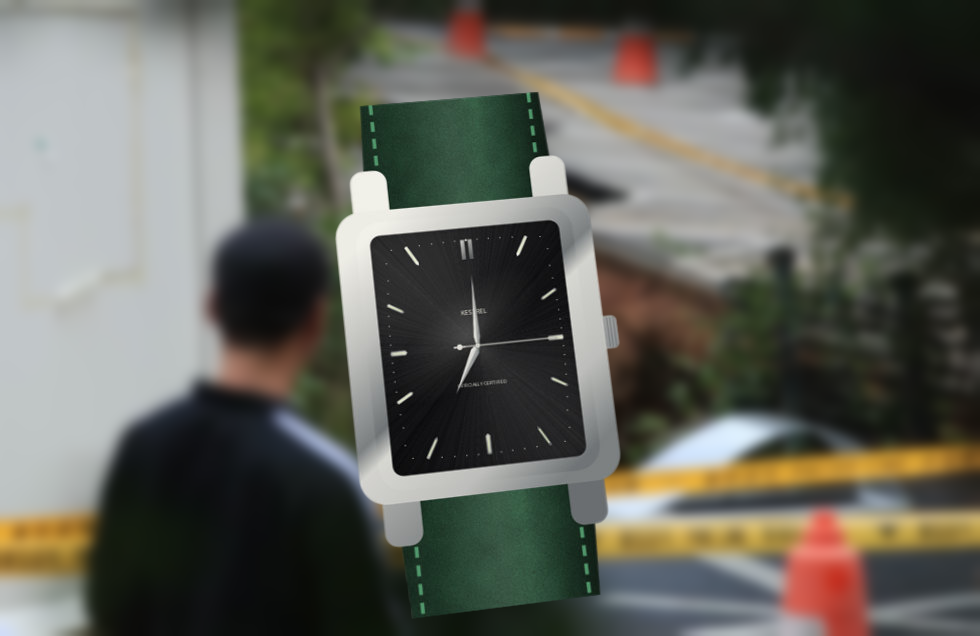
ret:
7,00,15
